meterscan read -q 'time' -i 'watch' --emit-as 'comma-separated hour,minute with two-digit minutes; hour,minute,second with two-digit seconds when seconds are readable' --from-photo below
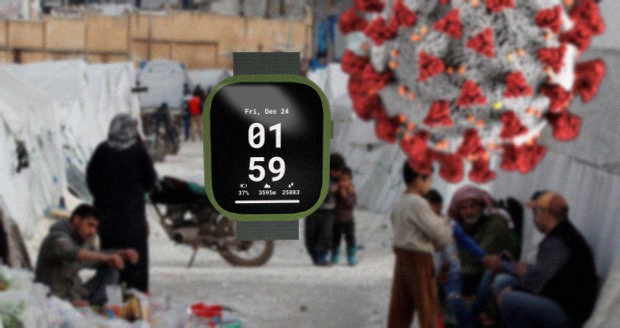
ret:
1,59
